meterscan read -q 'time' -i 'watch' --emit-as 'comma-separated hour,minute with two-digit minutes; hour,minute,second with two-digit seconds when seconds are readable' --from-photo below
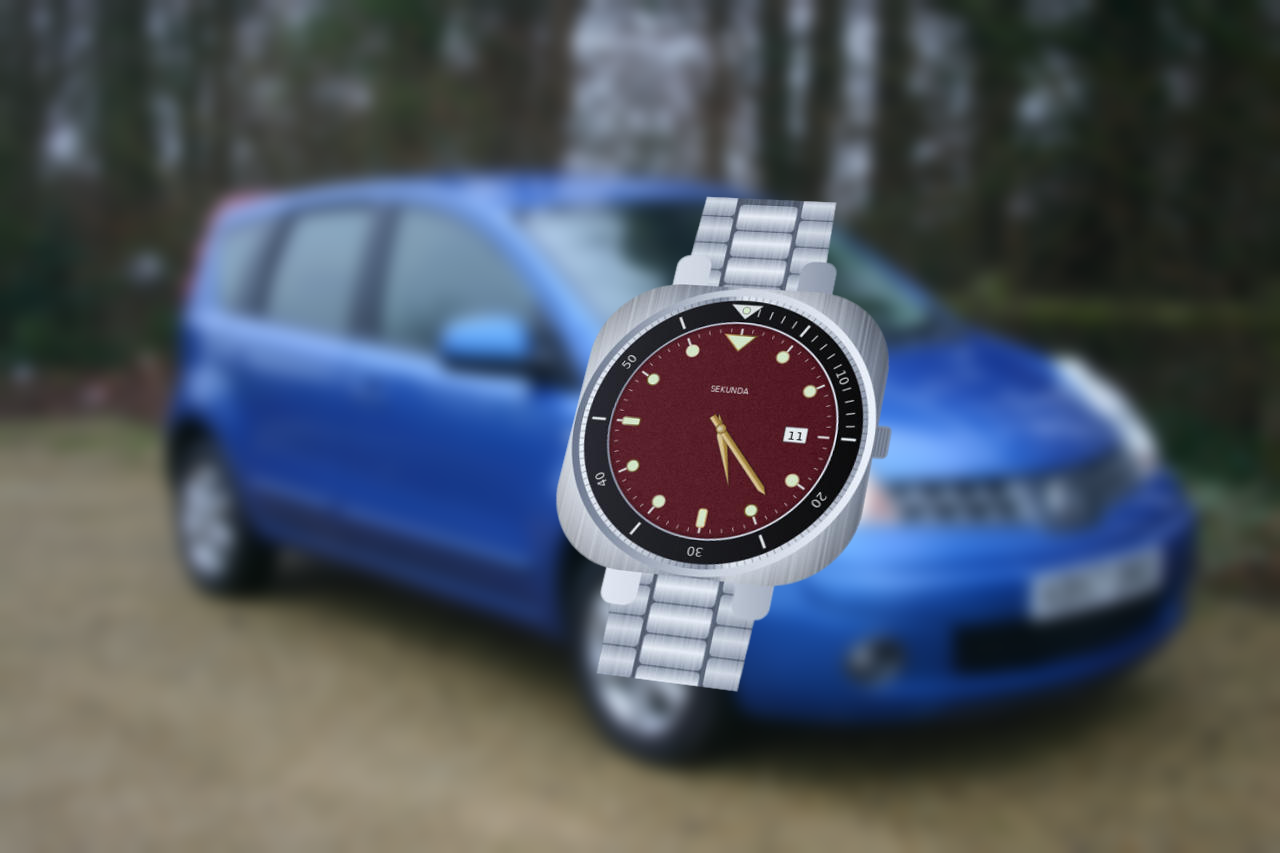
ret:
5,23
